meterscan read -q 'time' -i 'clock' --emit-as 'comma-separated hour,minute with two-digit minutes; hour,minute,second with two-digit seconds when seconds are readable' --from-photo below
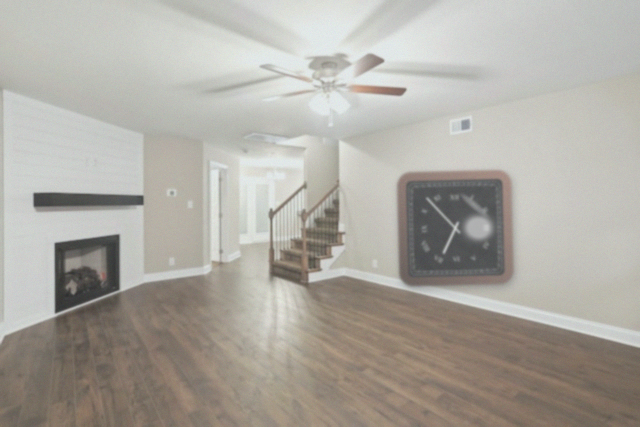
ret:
6,53
